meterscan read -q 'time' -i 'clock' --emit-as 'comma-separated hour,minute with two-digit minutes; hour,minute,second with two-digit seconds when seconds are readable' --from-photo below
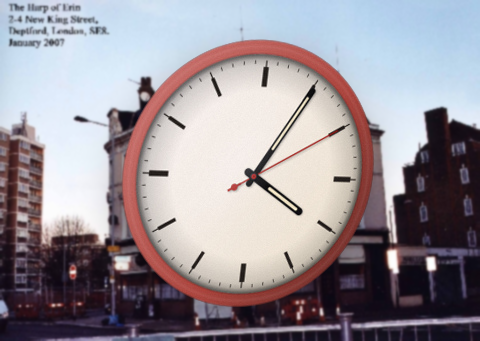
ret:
4,05,10
